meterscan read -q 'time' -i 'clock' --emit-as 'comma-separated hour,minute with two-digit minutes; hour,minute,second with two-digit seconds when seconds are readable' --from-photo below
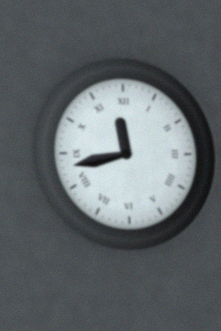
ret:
11,43
